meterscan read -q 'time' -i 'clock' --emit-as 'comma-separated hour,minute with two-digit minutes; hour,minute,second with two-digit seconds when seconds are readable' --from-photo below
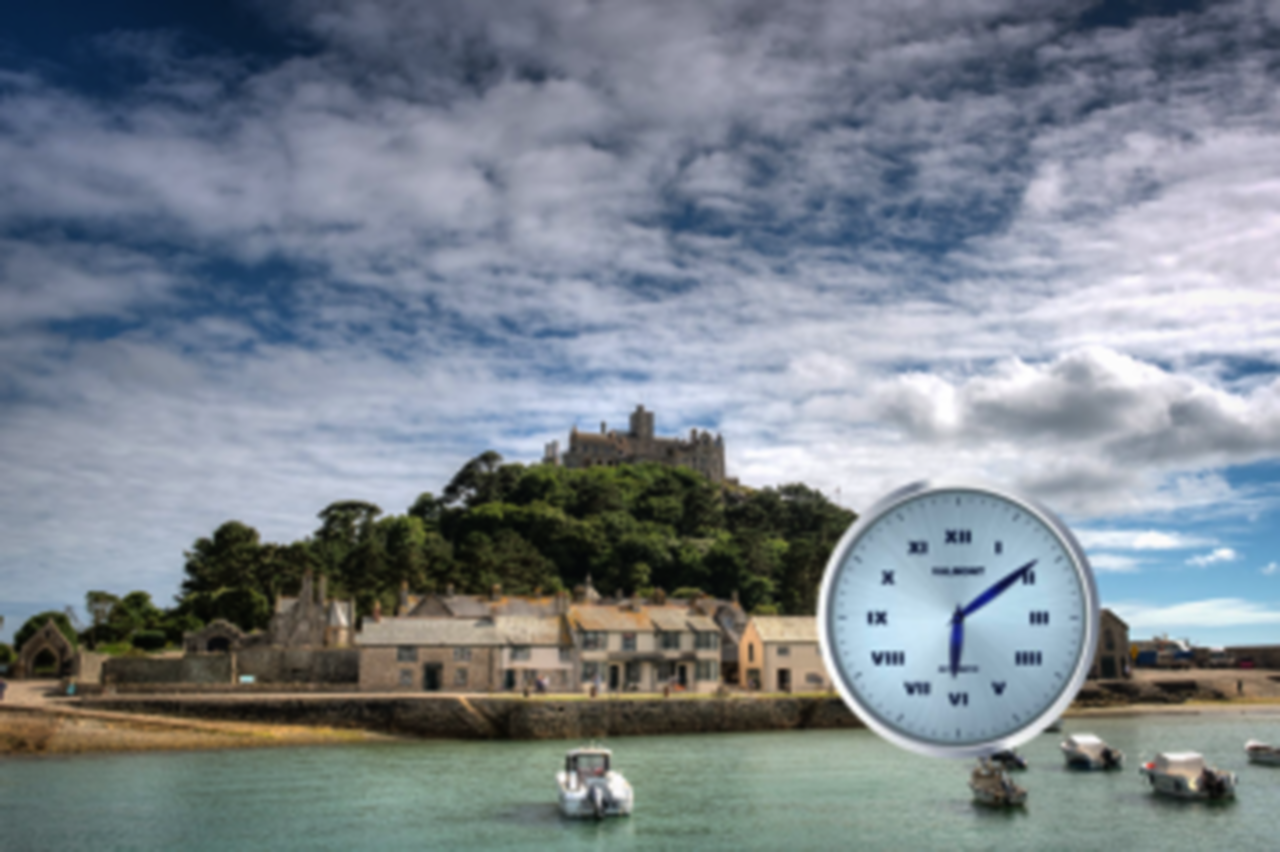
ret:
6,09
